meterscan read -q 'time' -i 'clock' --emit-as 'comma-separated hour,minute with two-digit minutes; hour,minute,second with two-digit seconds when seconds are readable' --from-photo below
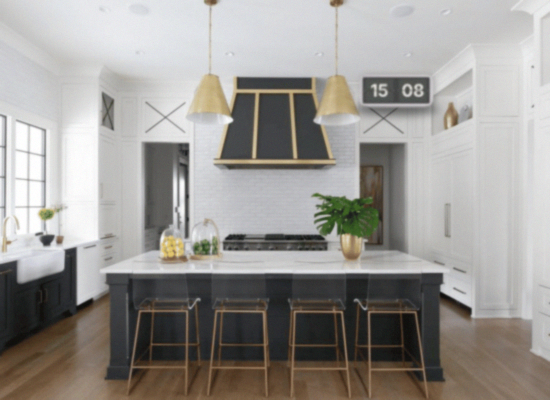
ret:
15,08
